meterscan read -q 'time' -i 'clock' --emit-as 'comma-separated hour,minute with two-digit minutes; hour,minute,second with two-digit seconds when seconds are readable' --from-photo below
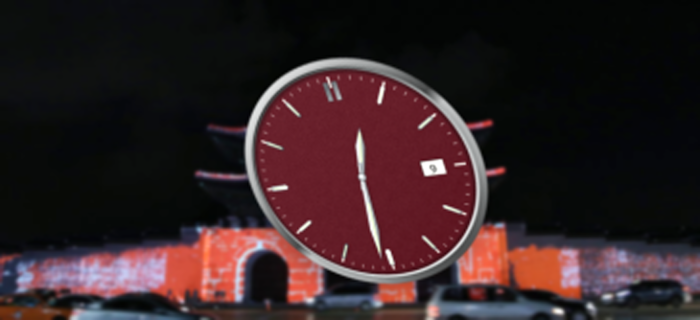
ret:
12,31
